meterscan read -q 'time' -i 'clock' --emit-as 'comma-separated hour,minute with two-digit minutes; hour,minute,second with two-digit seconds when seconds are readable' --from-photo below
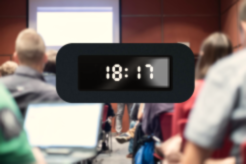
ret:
18,17
